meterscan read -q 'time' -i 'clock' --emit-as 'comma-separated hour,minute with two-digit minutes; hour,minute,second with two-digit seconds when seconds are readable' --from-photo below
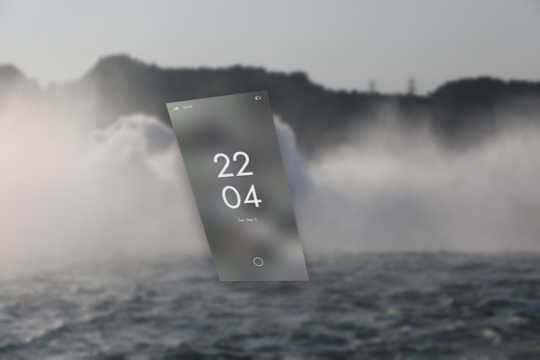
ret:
22,04
